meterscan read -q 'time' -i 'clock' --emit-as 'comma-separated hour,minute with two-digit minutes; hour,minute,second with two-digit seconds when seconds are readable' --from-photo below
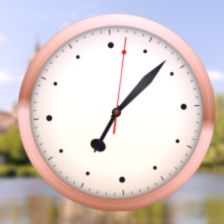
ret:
7,08,02
